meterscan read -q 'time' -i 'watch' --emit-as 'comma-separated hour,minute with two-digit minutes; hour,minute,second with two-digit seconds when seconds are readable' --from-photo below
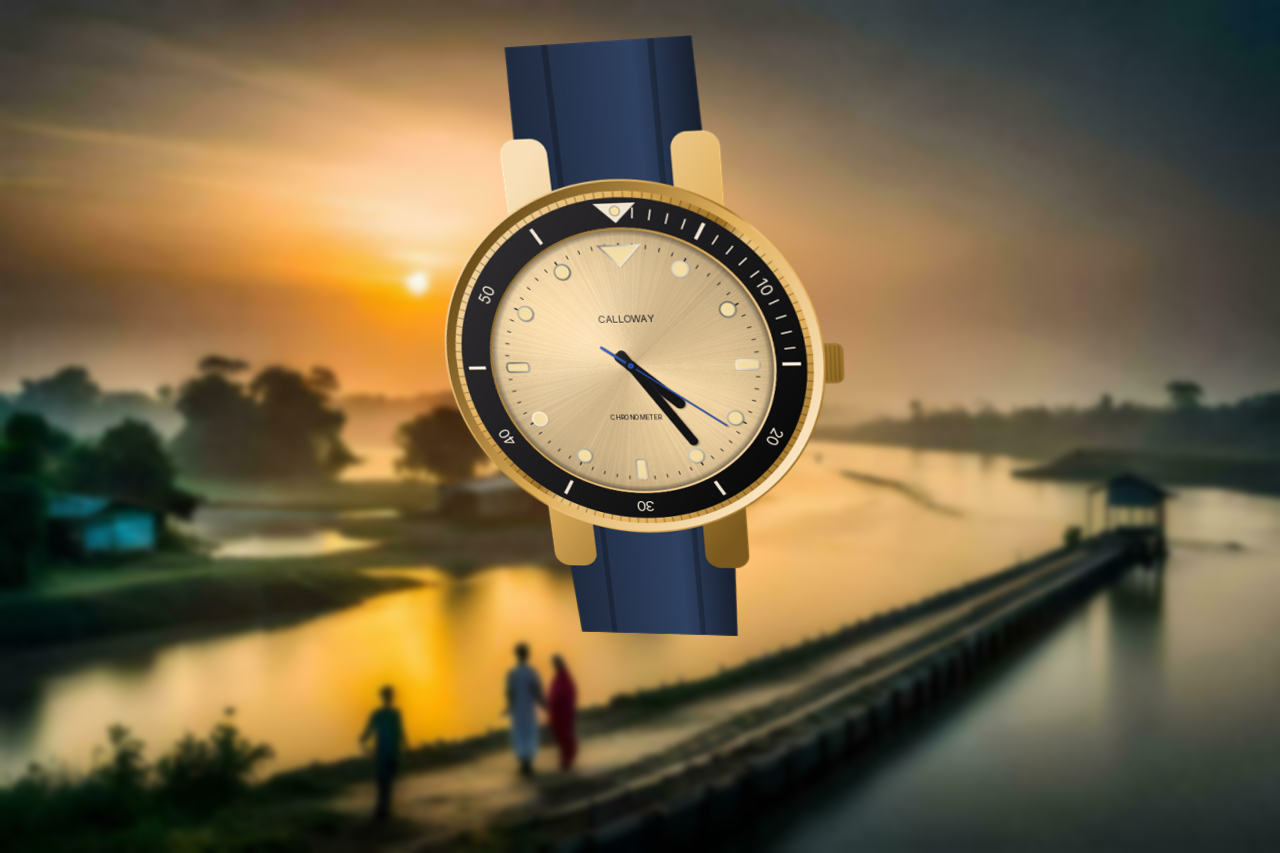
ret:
4,24,21
